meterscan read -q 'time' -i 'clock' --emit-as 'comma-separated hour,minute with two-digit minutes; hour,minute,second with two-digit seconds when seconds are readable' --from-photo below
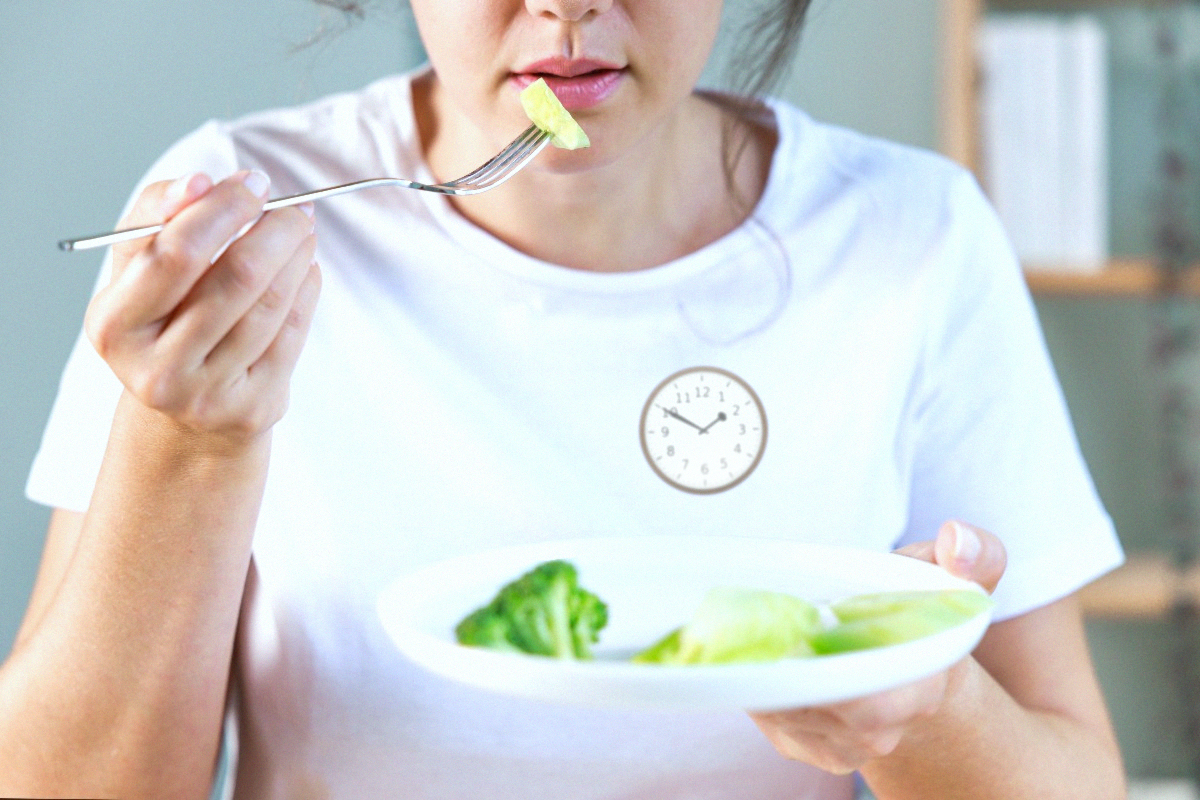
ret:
1,50
